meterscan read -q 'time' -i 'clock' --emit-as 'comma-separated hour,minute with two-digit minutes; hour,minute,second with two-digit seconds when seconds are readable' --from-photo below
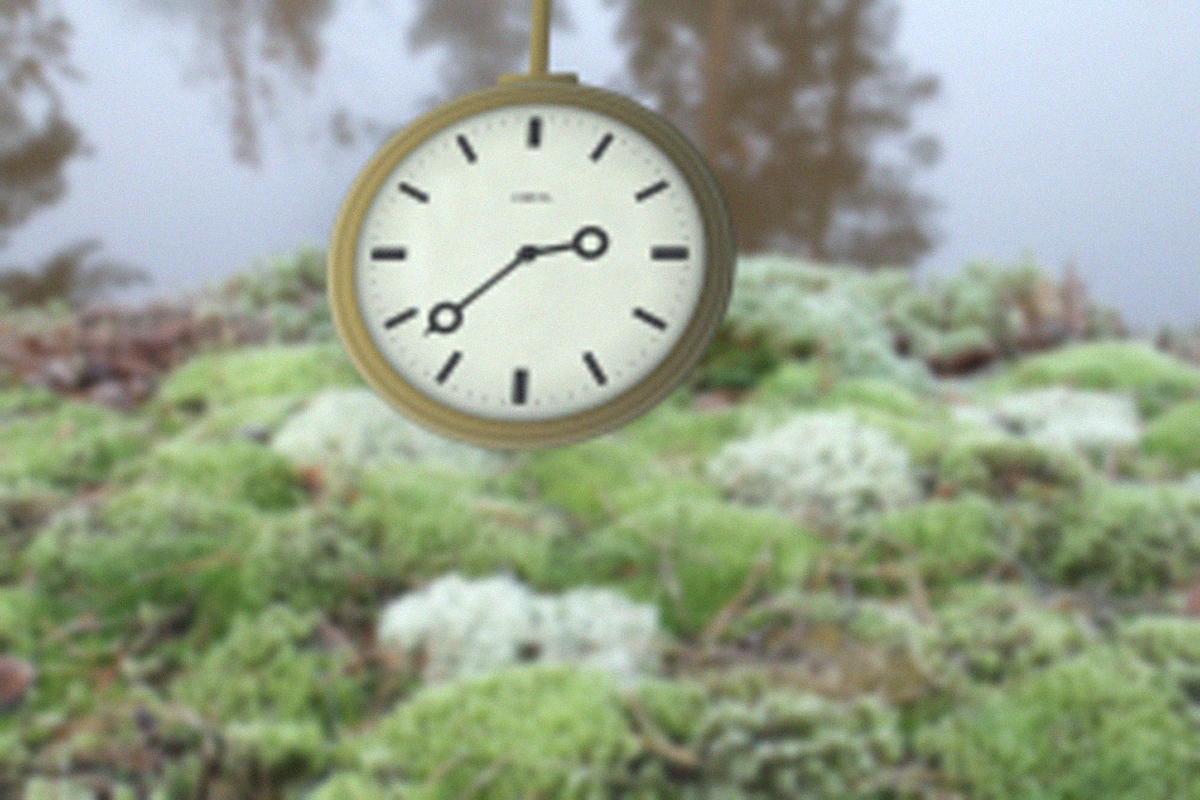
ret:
2,38
